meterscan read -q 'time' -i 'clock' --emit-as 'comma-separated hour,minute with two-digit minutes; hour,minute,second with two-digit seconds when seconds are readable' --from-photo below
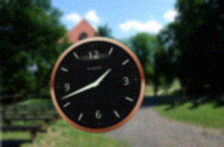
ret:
1,42
